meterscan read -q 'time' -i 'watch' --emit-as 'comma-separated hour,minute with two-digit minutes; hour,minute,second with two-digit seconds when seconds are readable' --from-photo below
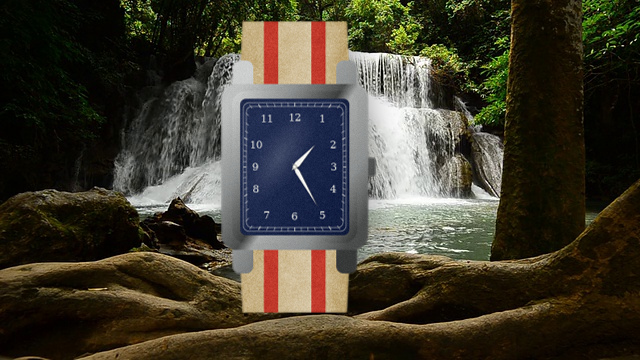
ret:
1,25
